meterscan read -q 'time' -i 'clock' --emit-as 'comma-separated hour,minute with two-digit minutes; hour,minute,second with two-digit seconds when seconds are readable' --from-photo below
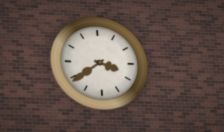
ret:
3,39
